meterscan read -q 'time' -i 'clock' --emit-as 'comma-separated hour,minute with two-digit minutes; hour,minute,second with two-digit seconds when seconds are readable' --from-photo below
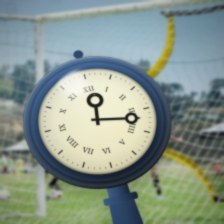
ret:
12,17
